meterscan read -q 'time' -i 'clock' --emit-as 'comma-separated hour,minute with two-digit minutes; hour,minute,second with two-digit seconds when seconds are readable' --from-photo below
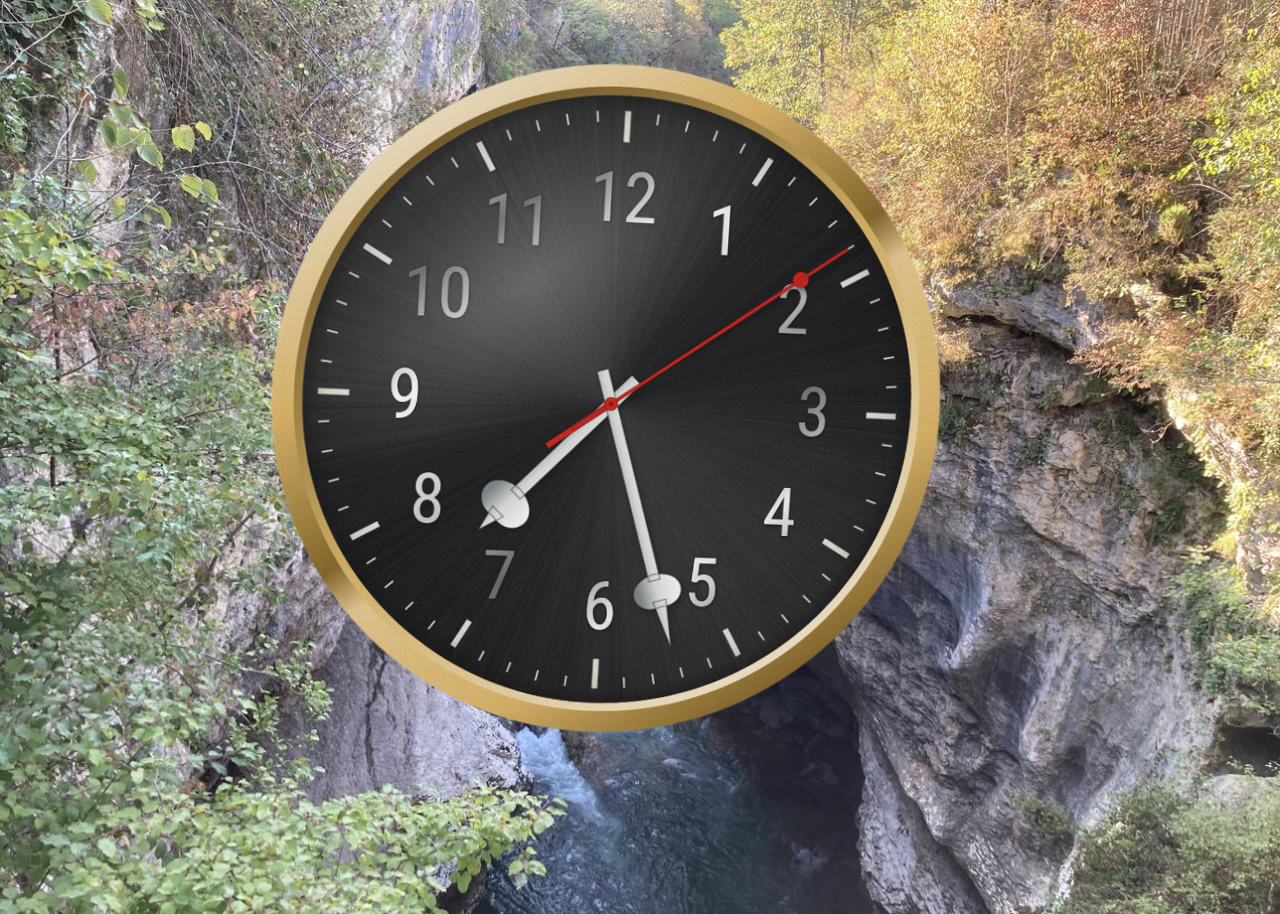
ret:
7,27,09
